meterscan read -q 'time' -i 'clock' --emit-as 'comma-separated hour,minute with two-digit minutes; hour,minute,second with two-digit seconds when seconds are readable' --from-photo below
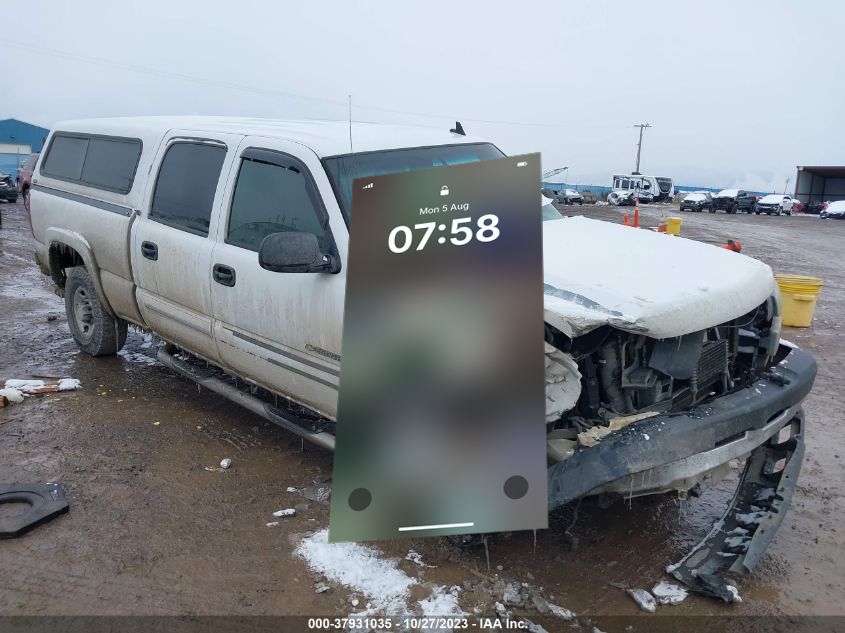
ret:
7,58
